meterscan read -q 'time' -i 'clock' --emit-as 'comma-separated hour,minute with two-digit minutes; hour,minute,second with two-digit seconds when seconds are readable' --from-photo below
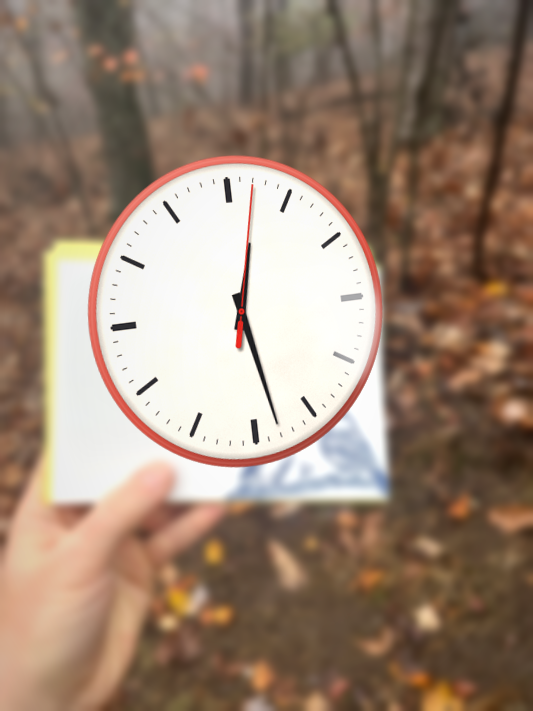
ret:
12,28,02
